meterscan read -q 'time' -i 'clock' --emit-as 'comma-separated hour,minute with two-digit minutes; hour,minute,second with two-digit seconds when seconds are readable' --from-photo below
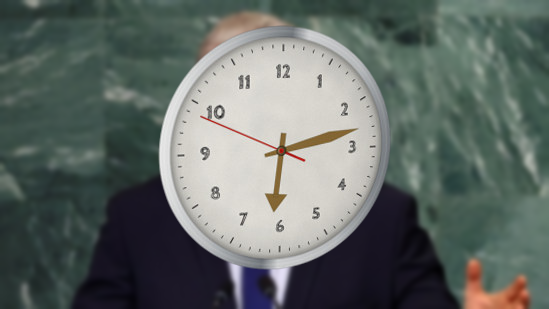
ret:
6,12,49
